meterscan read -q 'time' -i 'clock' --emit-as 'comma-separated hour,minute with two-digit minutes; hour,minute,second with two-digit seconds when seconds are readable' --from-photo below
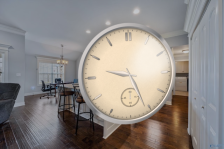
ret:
9,26
